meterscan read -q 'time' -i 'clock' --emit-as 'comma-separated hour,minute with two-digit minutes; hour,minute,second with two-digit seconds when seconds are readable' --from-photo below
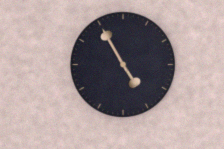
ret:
4,55
